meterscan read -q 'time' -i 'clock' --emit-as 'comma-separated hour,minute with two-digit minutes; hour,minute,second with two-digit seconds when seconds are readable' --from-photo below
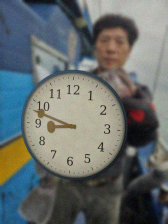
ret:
8,48
